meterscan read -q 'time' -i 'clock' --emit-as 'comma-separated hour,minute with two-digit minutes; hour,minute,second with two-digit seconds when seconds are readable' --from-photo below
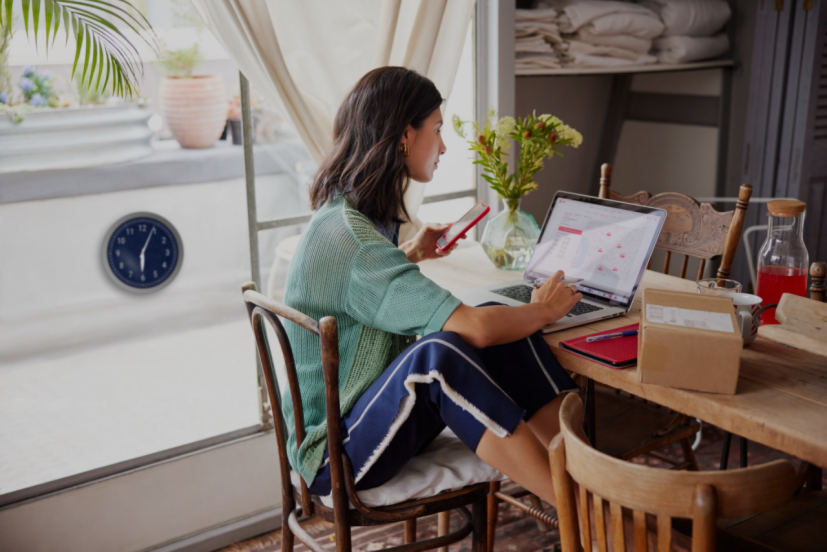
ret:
6,04
